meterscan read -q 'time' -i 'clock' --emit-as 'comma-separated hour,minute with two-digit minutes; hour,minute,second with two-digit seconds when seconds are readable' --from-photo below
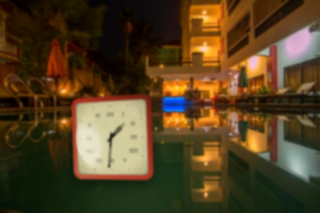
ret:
1,31
